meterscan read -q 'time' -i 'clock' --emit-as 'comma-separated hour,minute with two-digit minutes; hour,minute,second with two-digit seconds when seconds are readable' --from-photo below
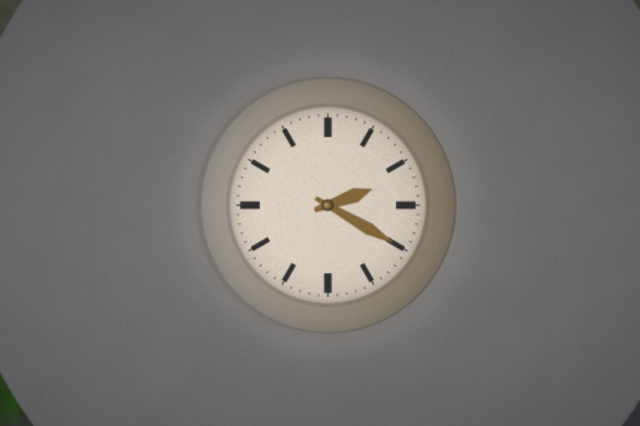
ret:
2,20
